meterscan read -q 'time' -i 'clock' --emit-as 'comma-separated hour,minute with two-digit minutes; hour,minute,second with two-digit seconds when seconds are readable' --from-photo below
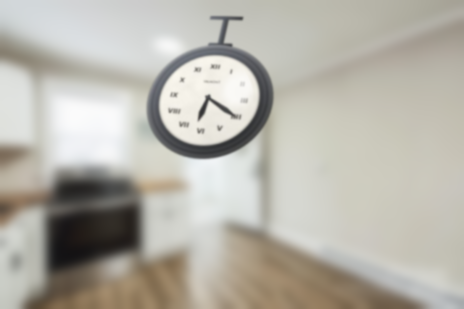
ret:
6,20
